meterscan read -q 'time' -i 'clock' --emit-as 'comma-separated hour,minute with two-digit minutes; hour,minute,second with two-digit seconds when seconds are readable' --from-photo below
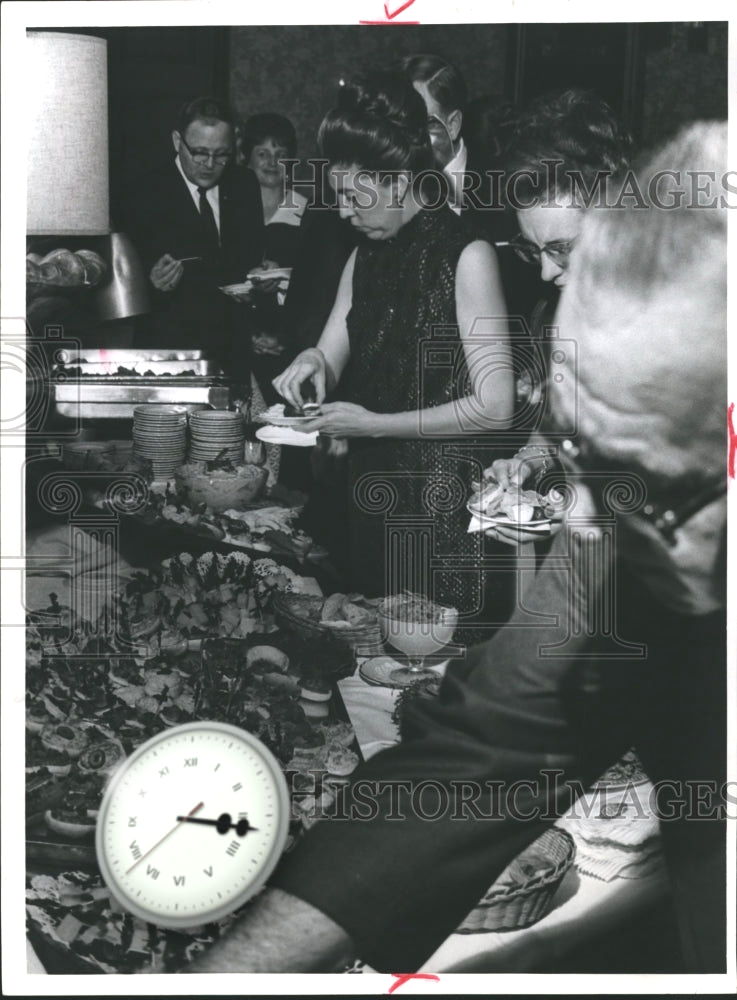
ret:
3,16,38
